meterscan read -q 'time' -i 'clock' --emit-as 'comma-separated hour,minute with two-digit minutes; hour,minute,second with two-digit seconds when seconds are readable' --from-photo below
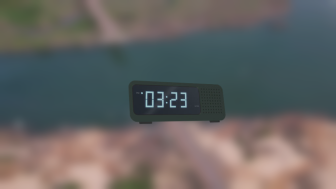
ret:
3,23
